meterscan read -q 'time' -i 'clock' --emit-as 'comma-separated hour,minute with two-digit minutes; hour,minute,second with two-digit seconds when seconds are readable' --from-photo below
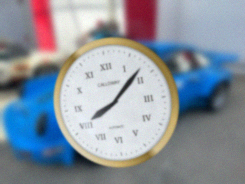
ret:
8,08
